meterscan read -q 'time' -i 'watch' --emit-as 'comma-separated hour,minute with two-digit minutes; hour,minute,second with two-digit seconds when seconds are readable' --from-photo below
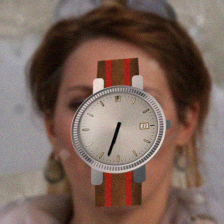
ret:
6,33
